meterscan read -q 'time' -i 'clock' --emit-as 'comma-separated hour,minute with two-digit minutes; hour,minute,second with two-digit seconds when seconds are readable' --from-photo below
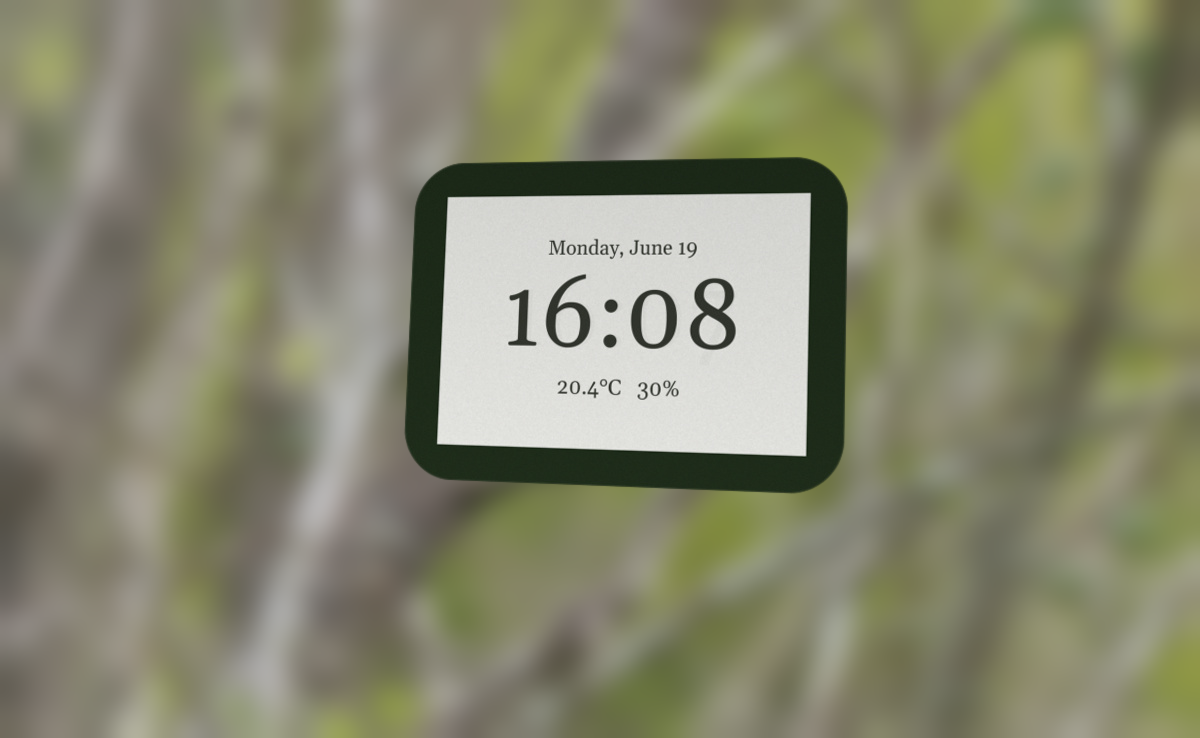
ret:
16,08
